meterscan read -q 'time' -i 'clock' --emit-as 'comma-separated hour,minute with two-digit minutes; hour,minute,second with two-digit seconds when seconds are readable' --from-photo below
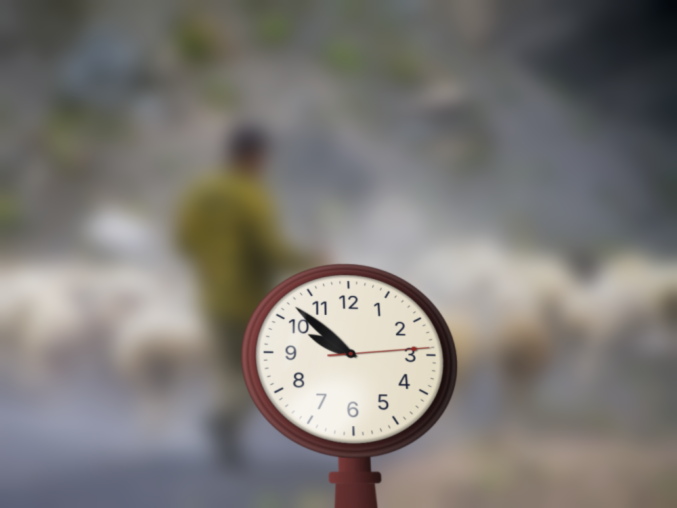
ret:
9,52,14
